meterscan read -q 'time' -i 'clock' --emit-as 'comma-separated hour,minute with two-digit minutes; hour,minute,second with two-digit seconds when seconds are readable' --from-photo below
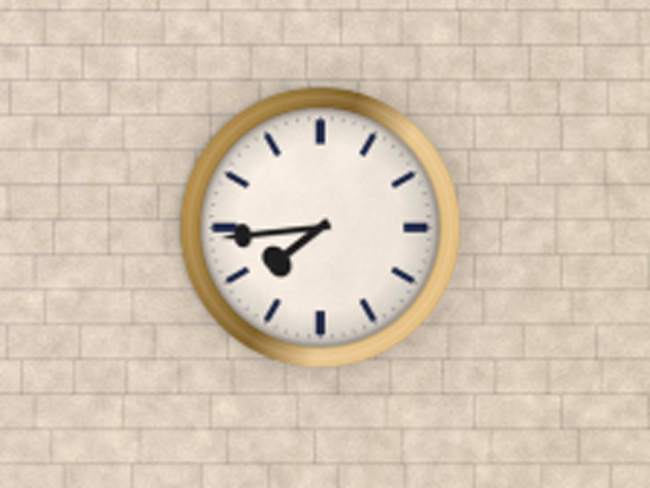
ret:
7,44
